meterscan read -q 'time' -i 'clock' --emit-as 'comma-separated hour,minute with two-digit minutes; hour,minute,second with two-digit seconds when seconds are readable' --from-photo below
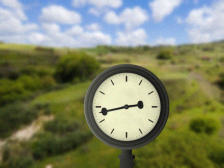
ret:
2,43
